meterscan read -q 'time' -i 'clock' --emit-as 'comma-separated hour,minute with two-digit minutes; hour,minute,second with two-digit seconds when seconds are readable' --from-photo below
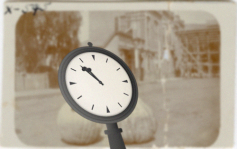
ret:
10,53
